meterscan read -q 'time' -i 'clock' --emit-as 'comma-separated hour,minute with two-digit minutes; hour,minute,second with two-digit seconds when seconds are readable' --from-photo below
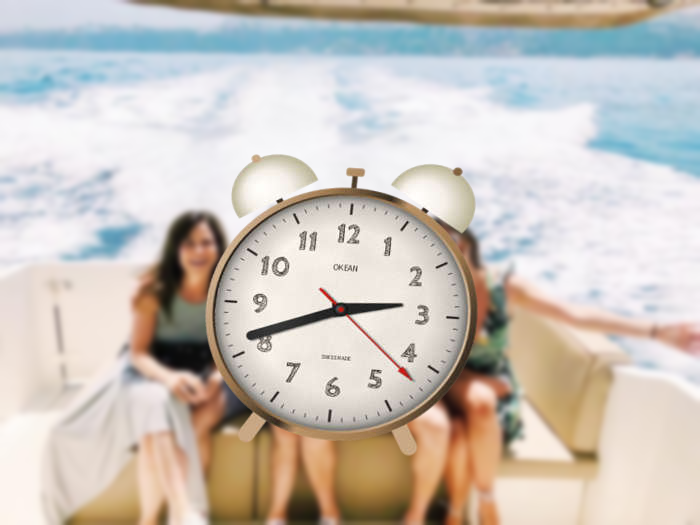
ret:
2,41,22
